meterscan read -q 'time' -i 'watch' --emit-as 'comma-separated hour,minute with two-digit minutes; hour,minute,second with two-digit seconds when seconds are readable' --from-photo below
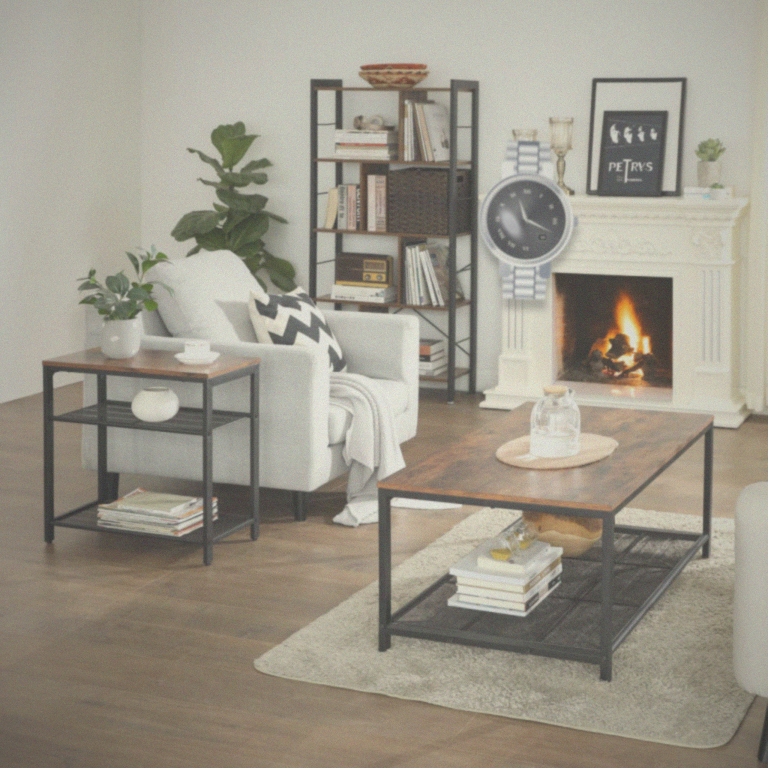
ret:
11,19
